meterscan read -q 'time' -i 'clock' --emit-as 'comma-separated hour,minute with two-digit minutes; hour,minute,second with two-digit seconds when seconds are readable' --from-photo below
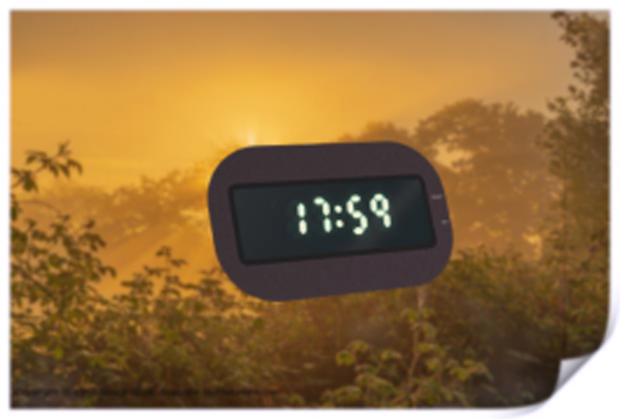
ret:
17,59
